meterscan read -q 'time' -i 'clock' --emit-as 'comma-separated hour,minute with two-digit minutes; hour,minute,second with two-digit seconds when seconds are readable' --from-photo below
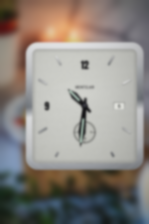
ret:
10,31
